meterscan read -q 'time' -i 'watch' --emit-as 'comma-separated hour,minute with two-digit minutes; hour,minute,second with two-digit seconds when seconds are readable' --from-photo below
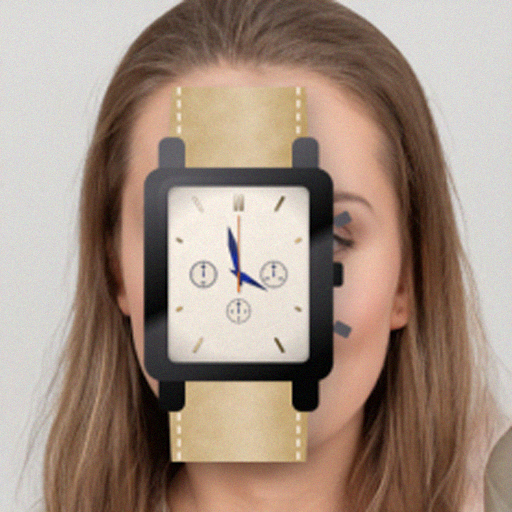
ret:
3,58
